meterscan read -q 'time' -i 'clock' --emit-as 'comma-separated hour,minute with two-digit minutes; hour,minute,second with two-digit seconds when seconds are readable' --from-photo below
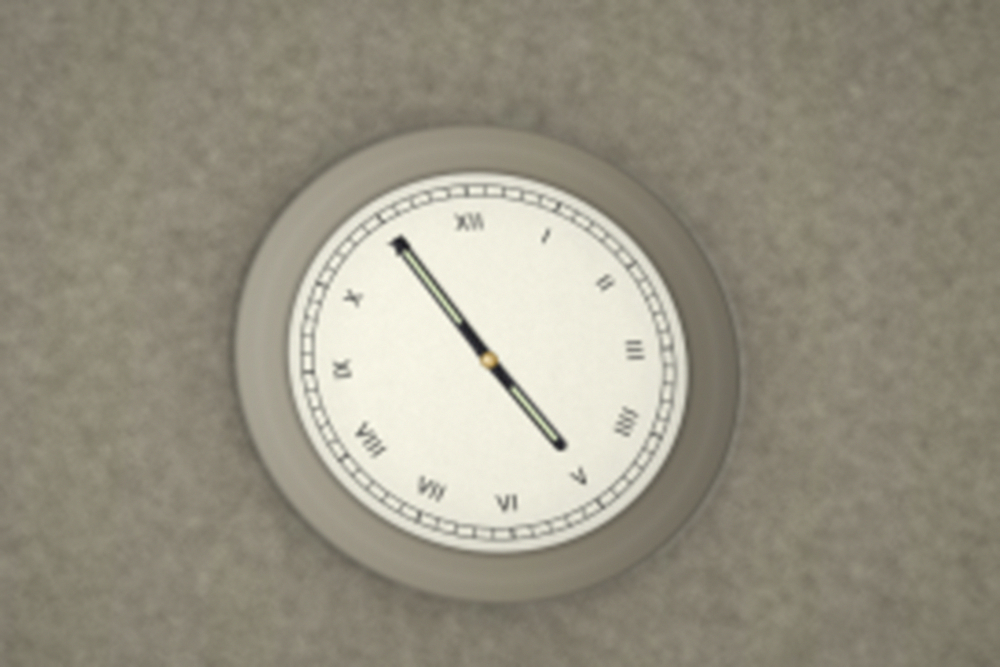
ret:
4,55
